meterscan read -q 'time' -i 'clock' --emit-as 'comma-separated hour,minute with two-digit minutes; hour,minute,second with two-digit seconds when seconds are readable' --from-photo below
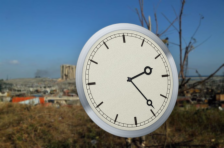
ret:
2,24
